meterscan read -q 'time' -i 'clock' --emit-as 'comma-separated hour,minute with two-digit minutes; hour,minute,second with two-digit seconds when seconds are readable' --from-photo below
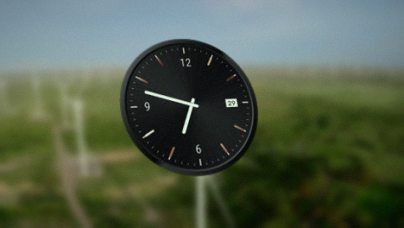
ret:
6,48
